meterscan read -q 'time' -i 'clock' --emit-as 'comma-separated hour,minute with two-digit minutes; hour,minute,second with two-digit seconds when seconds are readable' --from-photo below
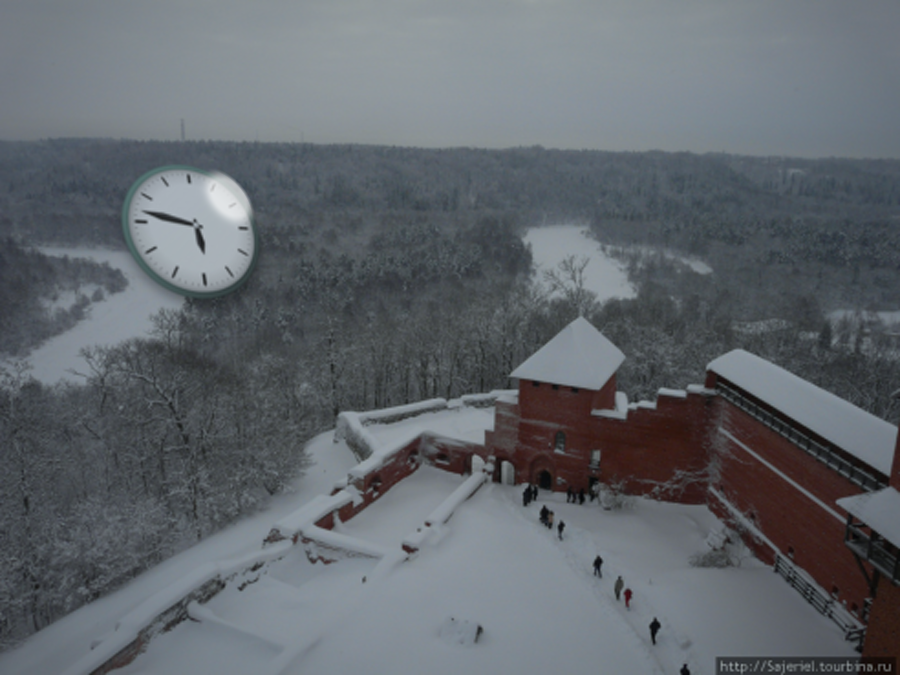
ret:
5,47
